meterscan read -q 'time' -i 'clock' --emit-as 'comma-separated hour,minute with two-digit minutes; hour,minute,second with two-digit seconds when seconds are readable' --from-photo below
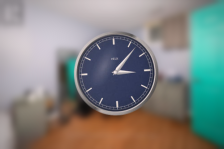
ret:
3,07
